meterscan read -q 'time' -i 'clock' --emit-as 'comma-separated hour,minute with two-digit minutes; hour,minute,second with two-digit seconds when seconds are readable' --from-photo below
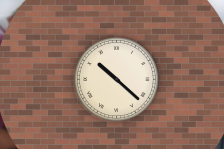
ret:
10,22
